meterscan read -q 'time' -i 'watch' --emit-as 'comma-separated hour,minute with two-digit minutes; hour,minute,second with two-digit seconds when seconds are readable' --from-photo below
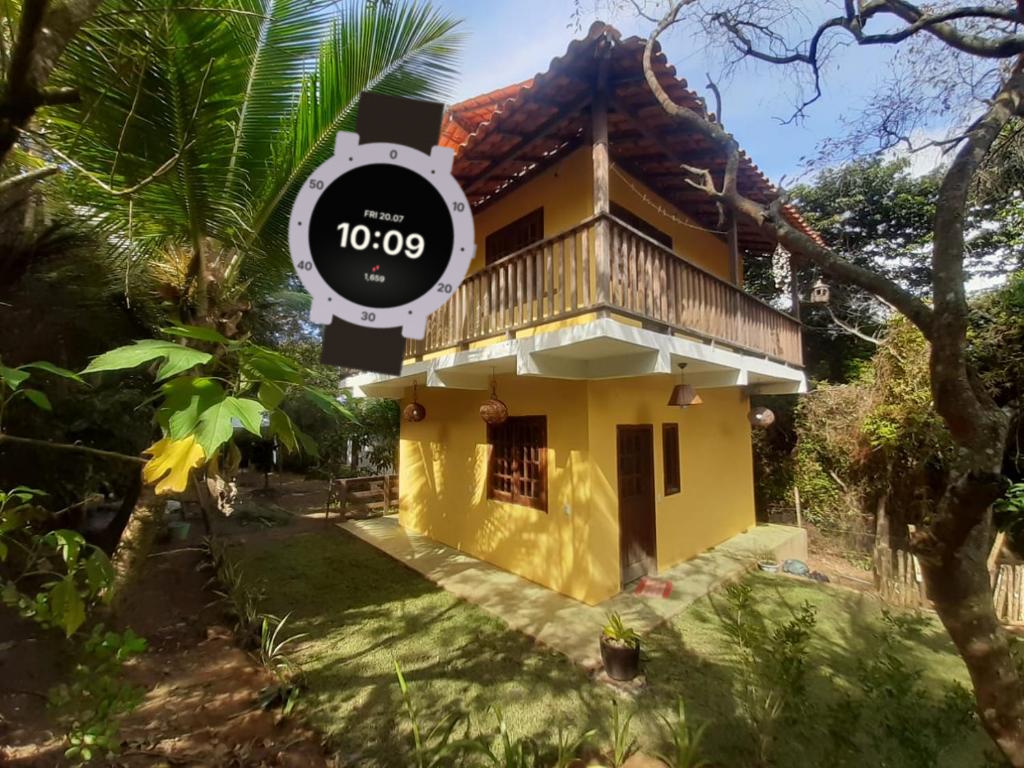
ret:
10,09
